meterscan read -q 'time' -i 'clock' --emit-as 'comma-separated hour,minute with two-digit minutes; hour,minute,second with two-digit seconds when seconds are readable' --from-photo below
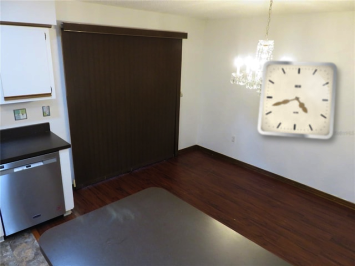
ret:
4,42
